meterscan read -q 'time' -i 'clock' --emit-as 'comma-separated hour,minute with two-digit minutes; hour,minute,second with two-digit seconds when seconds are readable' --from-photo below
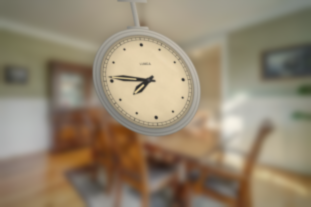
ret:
7,46
